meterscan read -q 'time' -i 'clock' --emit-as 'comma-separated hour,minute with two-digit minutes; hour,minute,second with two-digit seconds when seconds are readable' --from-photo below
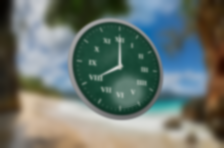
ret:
8,00
